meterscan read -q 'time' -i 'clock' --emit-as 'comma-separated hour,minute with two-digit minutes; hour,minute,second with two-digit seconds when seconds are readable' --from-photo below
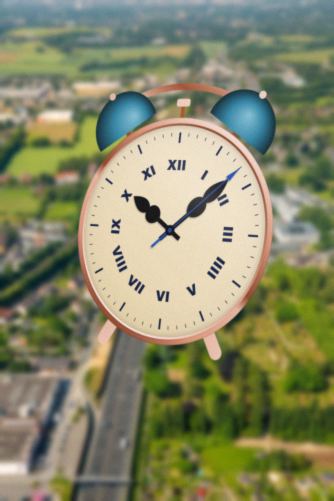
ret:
10,08,08
